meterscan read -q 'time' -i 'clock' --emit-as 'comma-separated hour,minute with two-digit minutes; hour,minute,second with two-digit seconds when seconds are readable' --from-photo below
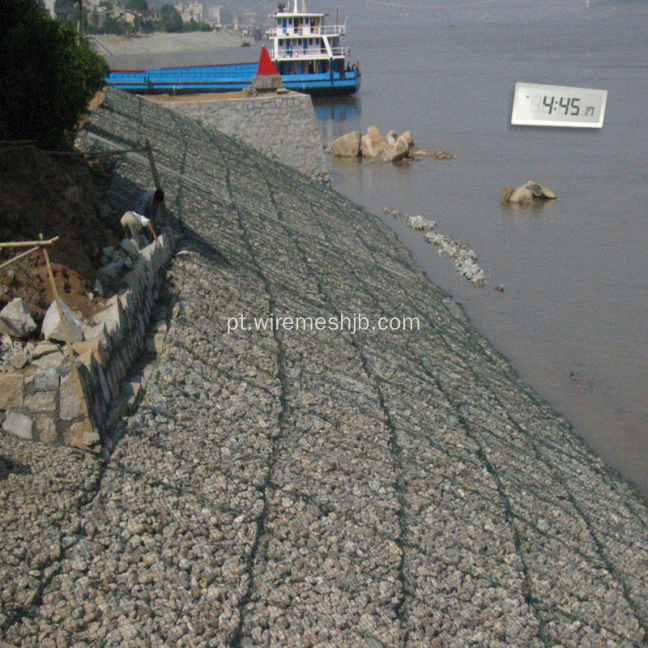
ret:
4,45,17
